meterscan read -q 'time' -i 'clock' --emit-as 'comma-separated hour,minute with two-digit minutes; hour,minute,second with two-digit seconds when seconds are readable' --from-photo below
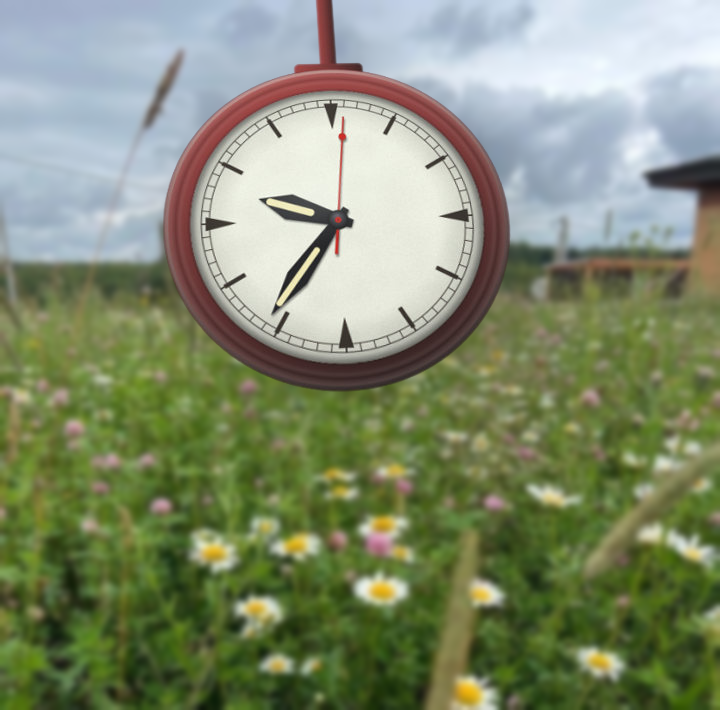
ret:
9,36,01
